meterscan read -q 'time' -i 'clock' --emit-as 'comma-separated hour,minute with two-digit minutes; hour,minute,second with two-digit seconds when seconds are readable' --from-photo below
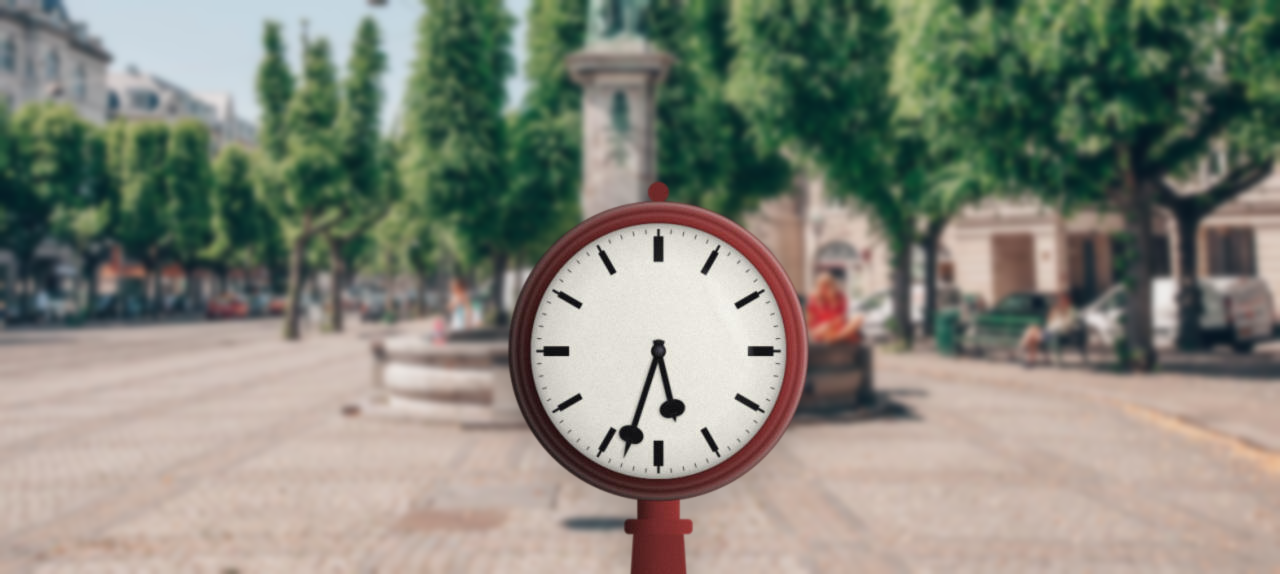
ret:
5,33
